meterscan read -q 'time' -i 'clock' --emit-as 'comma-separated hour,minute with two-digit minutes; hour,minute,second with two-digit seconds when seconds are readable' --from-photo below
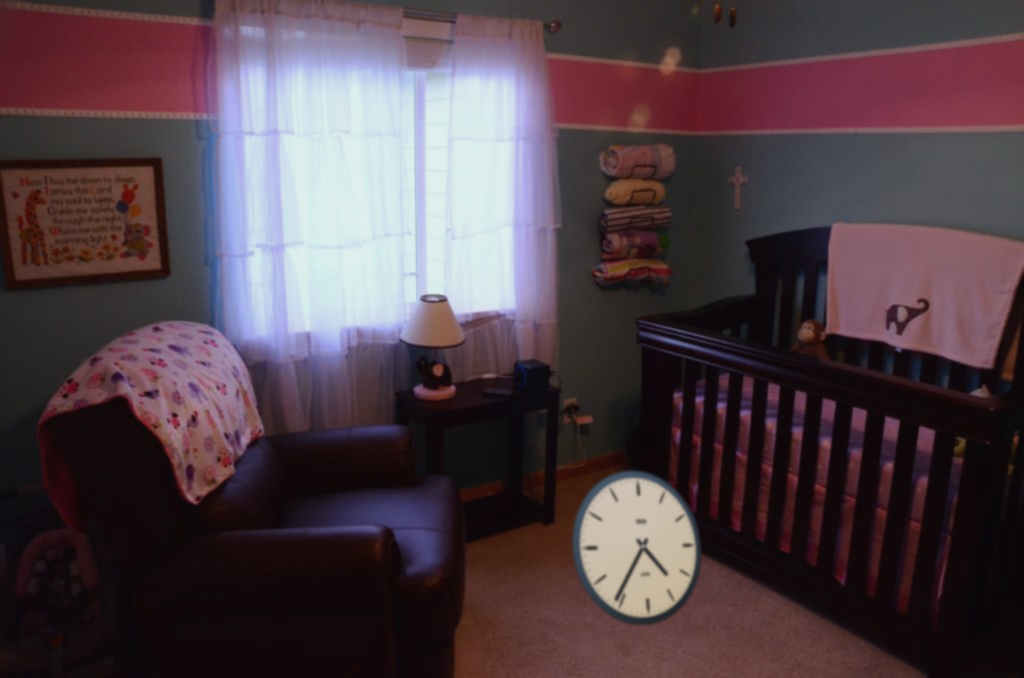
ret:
4,36
